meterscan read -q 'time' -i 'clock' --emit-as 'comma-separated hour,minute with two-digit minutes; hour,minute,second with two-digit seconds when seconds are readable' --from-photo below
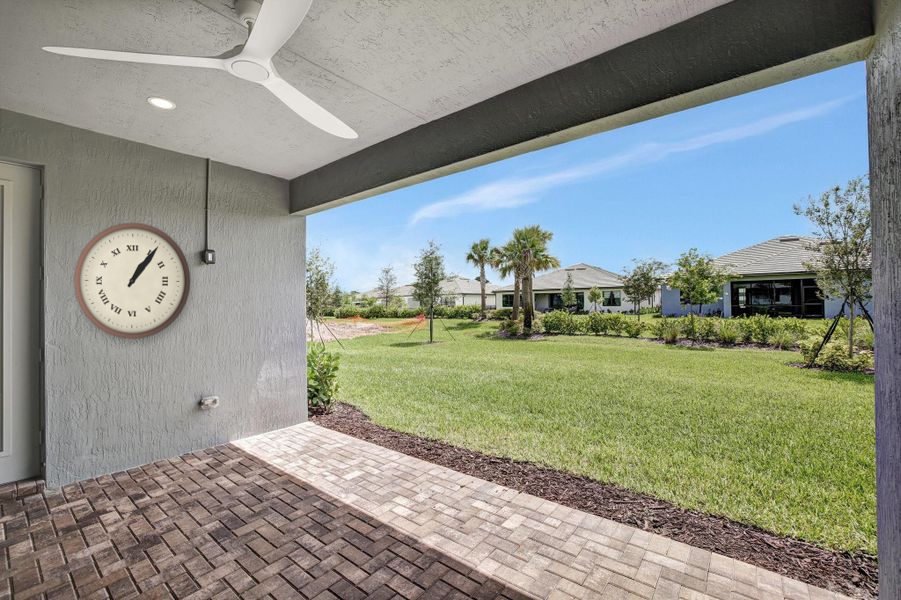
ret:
1,06
